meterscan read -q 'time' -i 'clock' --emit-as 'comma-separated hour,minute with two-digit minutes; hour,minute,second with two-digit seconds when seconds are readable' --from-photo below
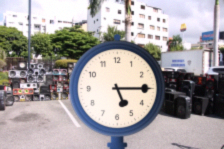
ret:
5,15
